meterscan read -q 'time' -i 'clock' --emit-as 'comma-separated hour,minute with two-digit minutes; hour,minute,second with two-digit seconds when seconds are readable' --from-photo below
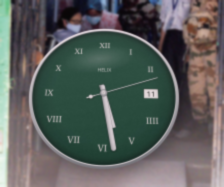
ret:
5,28,12
